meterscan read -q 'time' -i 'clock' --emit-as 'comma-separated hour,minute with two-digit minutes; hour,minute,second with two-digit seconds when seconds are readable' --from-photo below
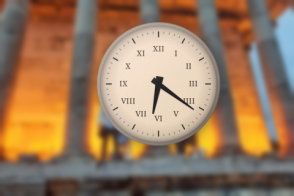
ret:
6,21
